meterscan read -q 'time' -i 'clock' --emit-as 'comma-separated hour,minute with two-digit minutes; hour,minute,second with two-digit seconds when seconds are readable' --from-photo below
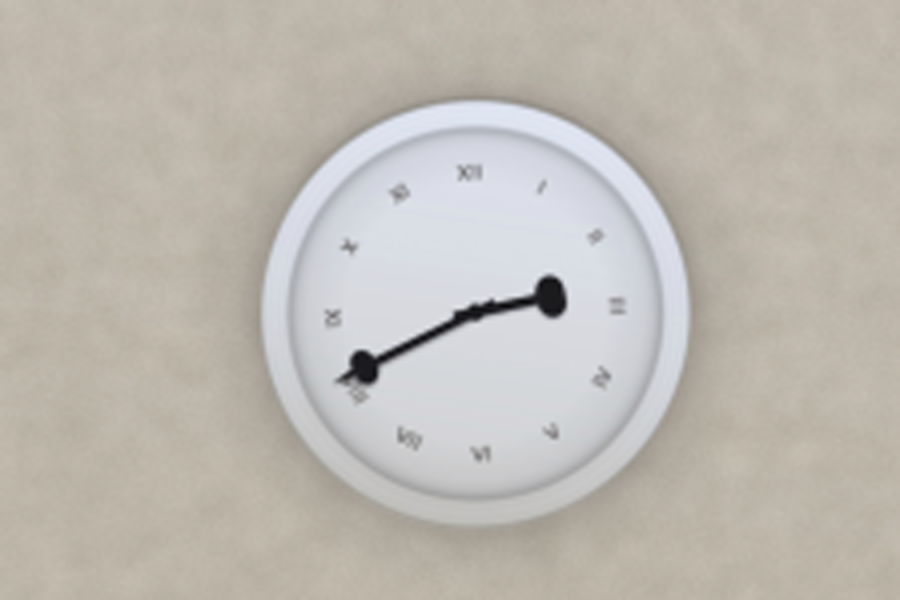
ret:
2,41
